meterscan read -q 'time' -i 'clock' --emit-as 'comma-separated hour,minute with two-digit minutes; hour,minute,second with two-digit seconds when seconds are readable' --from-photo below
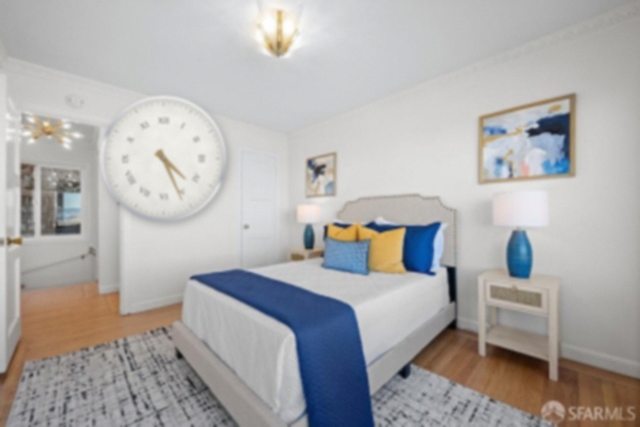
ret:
4,26
